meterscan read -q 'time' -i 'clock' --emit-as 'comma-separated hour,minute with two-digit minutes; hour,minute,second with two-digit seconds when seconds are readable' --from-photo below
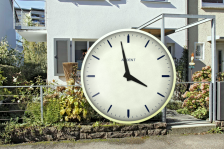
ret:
3,58
